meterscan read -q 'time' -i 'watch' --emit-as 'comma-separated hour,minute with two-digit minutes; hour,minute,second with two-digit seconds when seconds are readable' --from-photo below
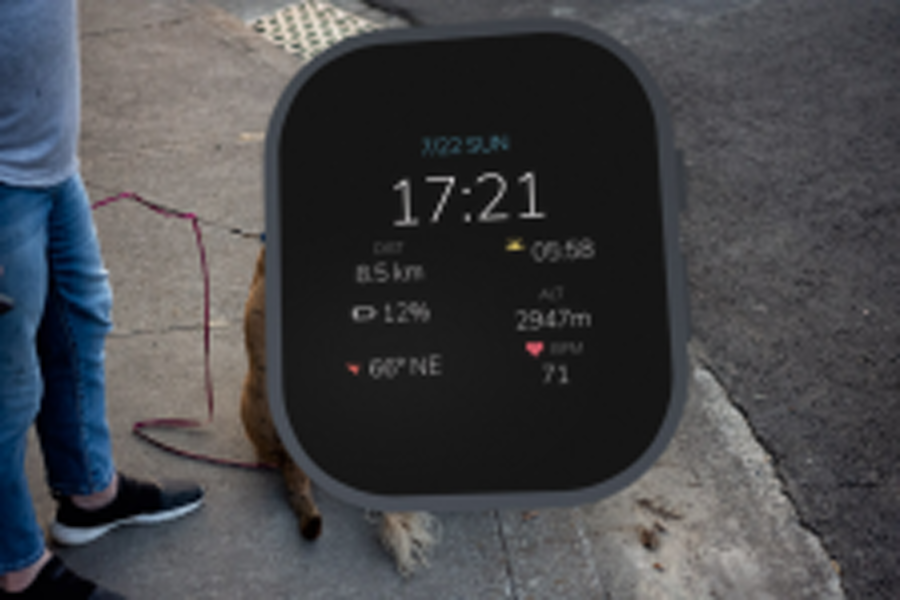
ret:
17,21
